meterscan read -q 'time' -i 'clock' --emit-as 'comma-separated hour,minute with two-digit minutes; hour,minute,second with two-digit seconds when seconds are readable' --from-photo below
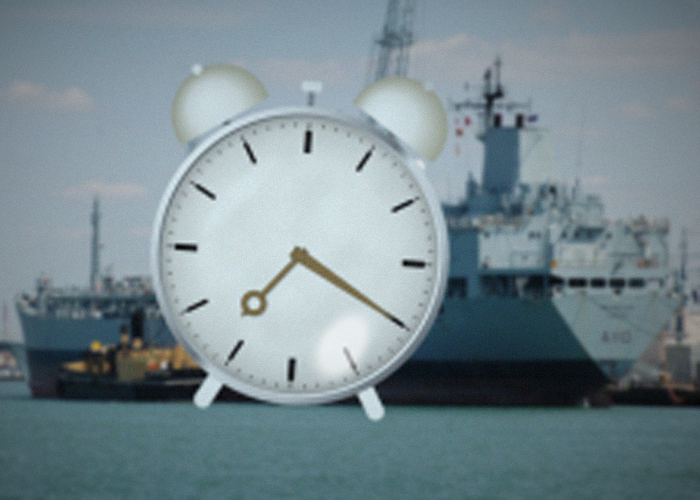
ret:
7,20
